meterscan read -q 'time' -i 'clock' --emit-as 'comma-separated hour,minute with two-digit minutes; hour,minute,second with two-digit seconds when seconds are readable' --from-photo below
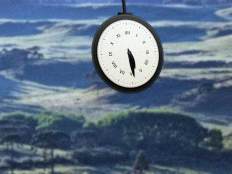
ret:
5,29
